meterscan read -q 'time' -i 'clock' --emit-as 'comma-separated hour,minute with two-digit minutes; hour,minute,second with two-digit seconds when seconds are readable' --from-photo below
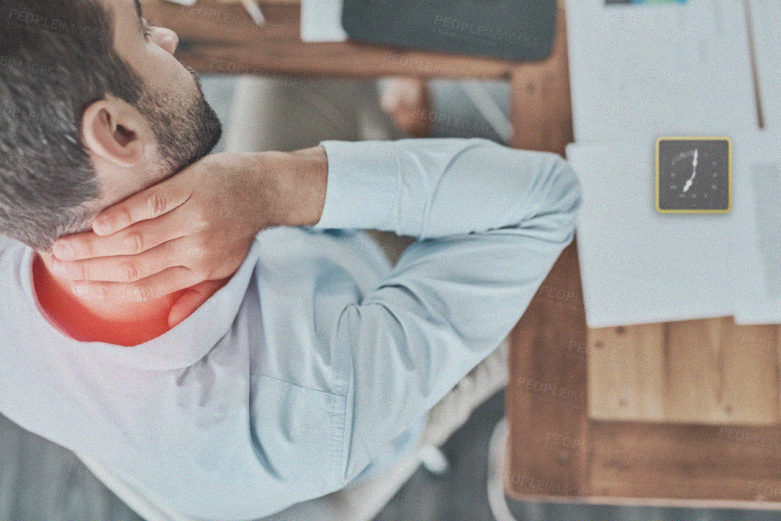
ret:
7,01
